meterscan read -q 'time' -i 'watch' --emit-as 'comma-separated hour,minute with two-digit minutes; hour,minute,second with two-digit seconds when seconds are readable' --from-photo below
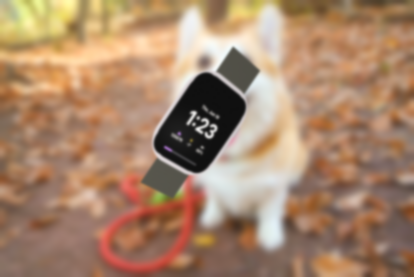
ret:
1,23
